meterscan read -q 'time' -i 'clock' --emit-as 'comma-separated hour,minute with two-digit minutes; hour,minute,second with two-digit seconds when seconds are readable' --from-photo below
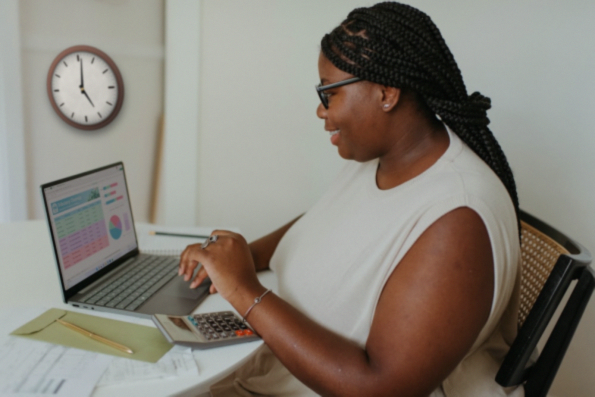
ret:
5,01
